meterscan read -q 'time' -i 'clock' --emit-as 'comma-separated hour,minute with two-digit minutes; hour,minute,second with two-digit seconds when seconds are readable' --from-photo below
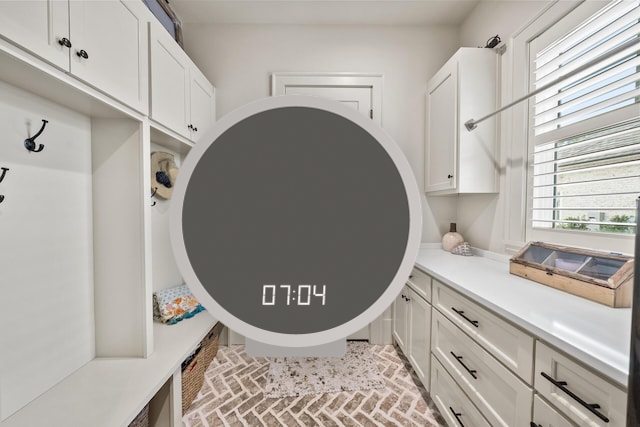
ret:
7,04
